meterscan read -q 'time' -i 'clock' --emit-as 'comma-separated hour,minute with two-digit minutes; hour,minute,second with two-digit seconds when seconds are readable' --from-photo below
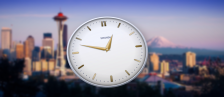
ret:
12,48
